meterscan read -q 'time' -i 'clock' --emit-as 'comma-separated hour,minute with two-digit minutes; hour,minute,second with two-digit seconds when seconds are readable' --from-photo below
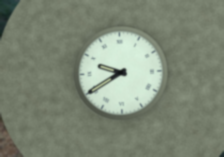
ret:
9,40
